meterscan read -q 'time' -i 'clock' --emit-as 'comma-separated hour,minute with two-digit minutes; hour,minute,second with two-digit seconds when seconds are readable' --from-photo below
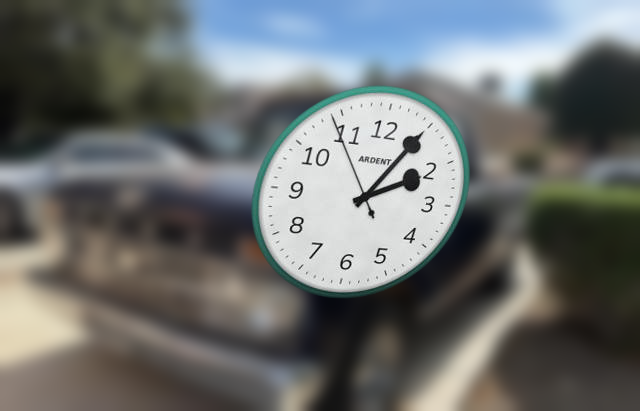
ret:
2,04,54
